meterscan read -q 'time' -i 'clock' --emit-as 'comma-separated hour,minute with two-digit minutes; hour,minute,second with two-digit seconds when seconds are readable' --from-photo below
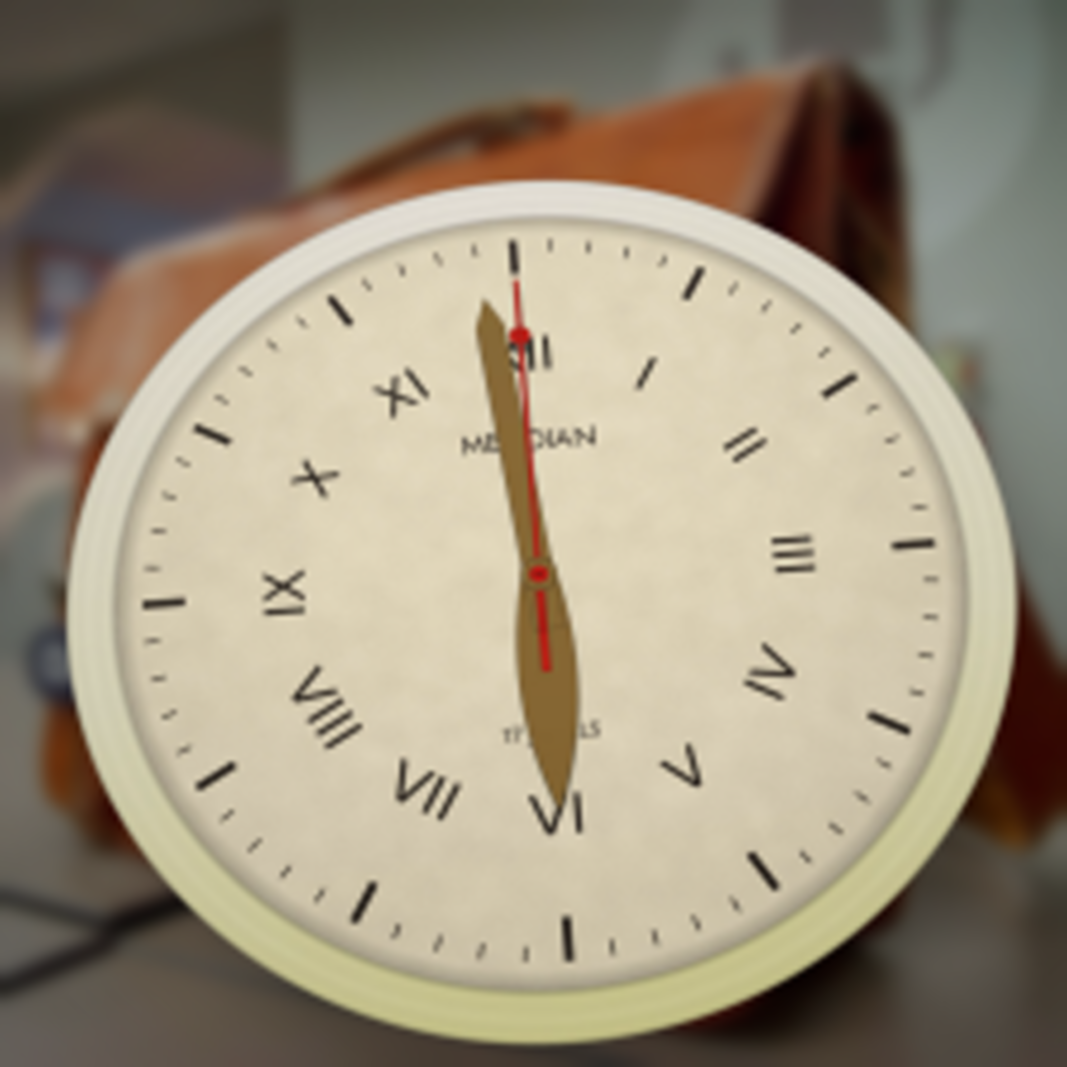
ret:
5,59,00
